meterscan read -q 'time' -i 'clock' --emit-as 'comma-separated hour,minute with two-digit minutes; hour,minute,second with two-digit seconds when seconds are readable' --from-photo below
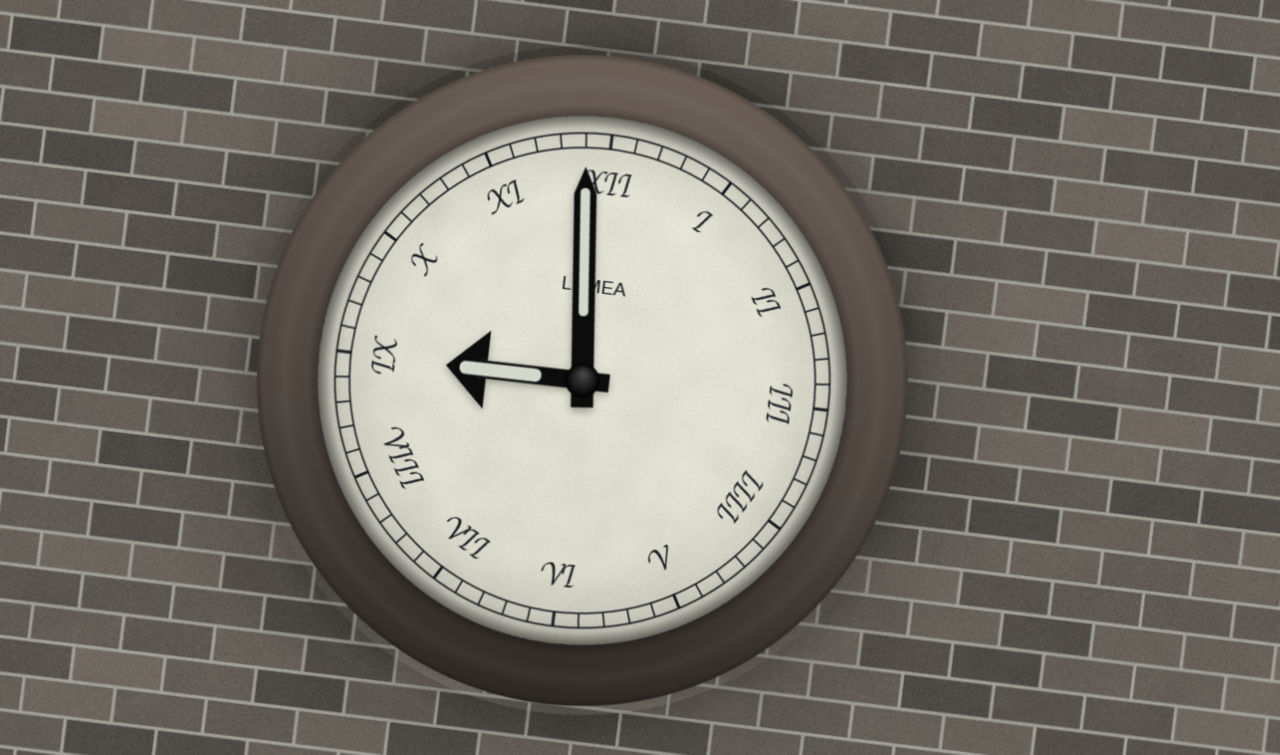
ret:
8,59
